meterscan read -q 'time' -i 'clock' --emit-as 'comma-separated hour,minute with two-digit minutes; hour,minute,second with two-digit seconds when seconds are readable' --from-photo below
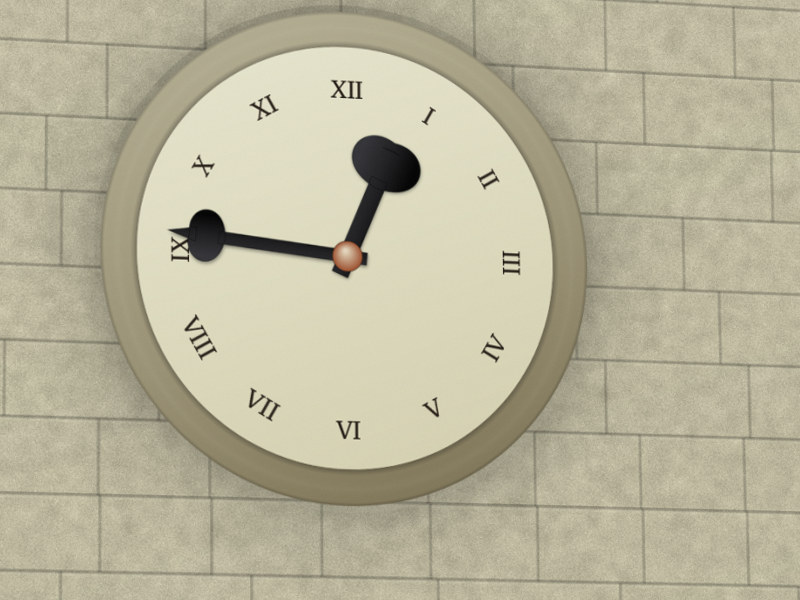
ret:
12,46
